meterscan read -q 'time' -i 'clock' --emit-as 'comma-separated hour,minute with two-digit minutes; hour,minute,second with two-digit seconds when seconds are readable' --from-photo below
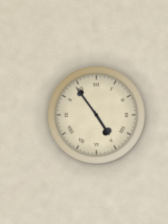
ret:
4,54
